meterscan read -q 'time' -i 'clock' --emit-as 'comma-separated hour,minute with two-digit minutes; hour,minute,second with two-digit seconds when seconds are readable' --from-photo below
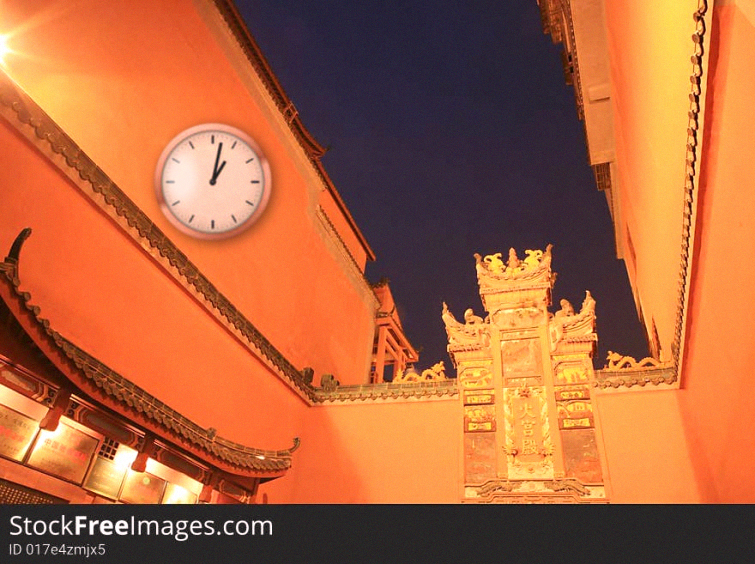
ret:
1,02
